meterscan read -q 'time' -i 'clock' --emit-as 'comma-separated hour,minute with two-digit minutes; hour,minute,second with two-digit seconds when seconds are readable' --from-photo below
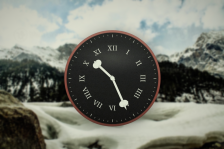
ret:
10,26
